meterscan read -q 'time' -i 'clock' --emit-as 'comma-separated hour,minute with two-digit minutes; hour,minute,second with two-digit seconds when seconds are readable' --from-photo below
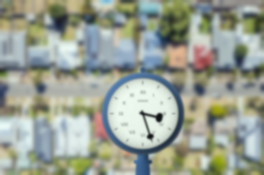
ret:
3,27
